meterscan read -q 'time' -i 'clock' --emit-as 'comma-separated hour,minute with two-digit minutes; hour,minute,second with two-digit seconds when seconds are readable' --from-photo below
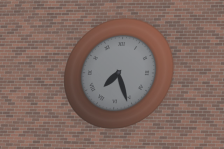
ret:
7,26
